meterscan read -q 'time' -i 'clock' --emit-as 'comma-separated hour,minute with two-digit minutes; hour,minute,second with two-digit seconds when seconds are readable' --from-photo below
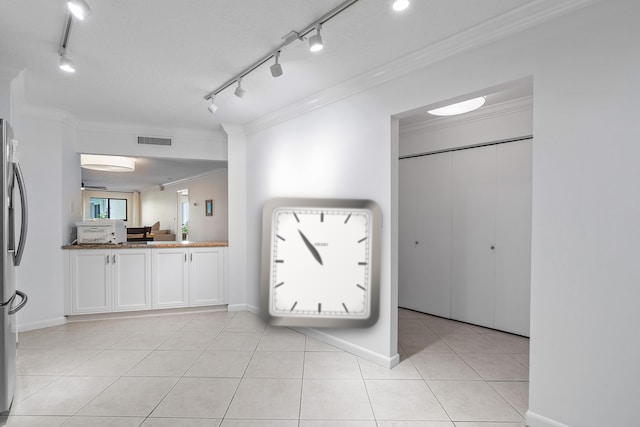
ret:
10,54
